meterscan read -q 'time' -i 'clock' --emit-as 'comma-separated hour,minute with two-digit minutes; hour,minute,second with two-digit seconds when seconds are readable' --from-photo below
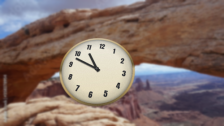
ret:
10,48
